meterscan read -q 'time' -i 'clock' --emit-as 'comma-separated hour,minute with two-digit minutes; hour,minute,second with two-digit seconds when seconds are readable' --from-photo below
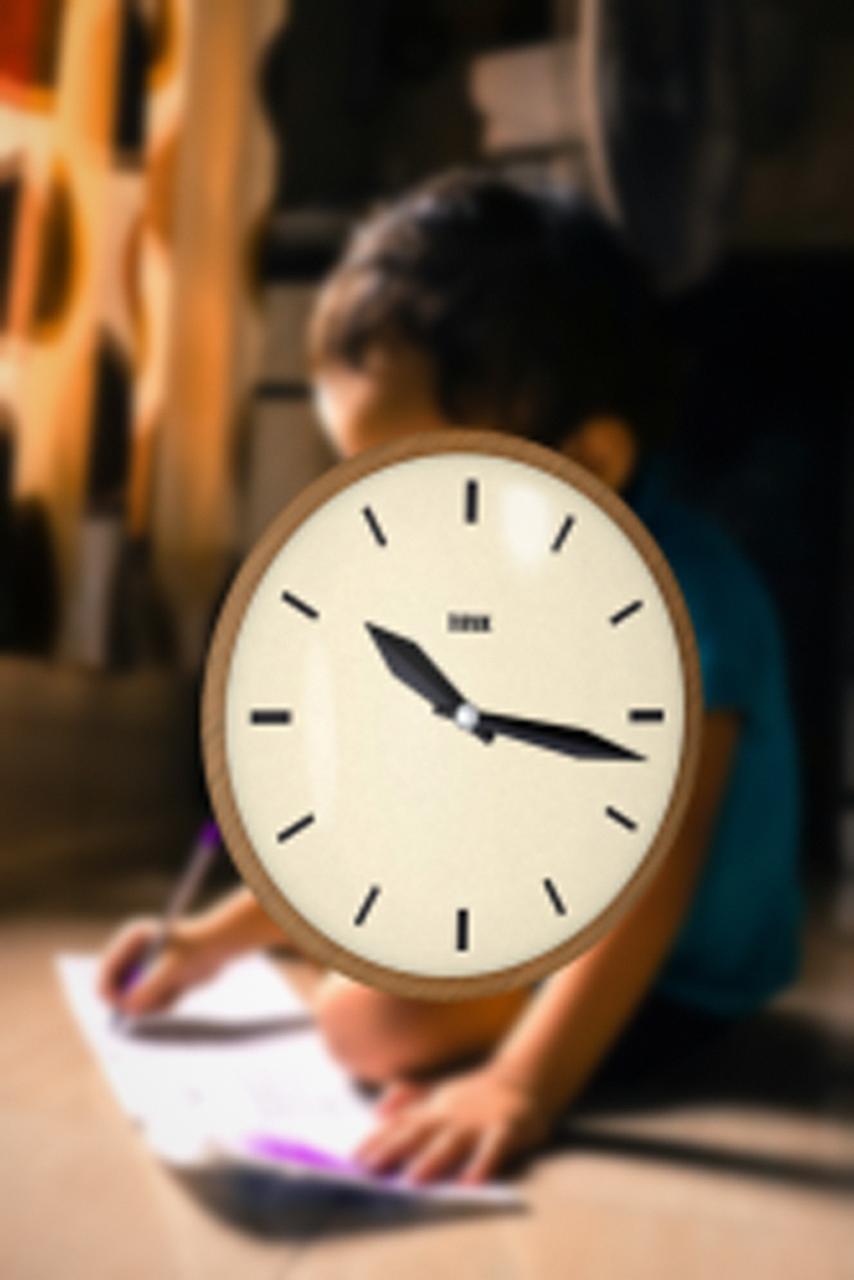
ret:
10,17
